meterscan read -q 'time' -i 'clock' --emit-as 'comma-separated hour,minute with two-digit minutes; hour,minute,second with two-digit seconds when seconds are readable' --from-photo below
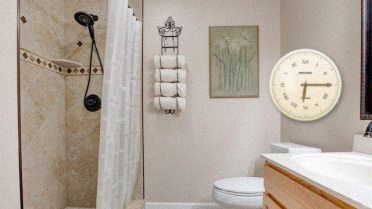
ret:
6,15
